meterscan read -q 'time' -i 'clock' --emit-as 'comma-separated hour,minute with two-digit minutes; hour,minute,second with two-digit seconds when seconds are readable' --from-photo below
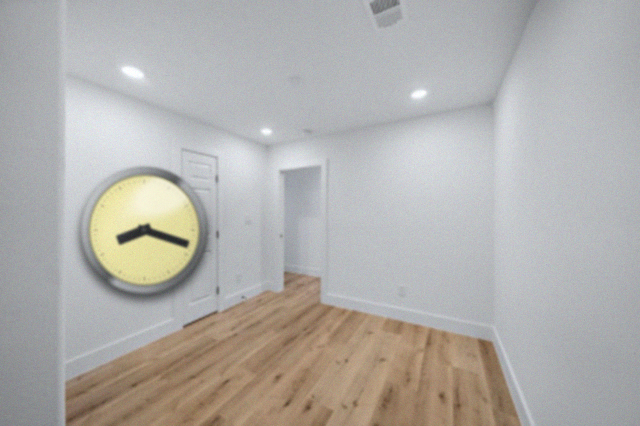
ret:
8,18
